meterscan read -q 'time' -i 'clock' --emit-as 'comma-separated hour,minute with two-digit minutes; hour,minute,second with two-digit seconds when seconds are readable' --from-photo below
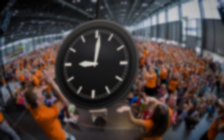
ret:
9,01
